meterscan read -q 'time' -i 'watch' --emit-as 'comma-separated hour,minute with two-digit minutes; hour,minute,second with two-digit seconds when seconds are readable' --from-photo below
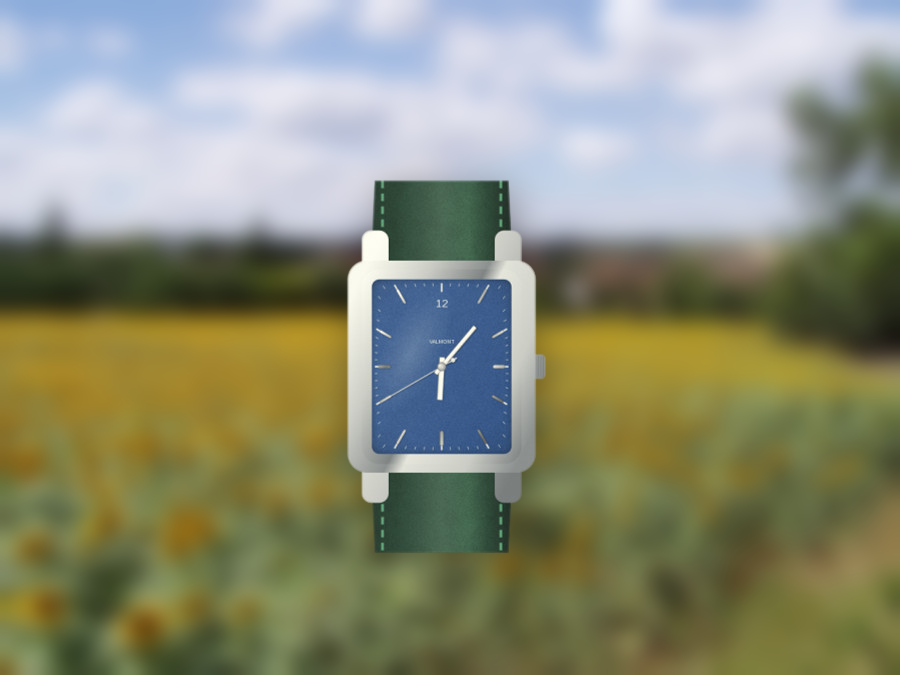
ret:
6,06,40
